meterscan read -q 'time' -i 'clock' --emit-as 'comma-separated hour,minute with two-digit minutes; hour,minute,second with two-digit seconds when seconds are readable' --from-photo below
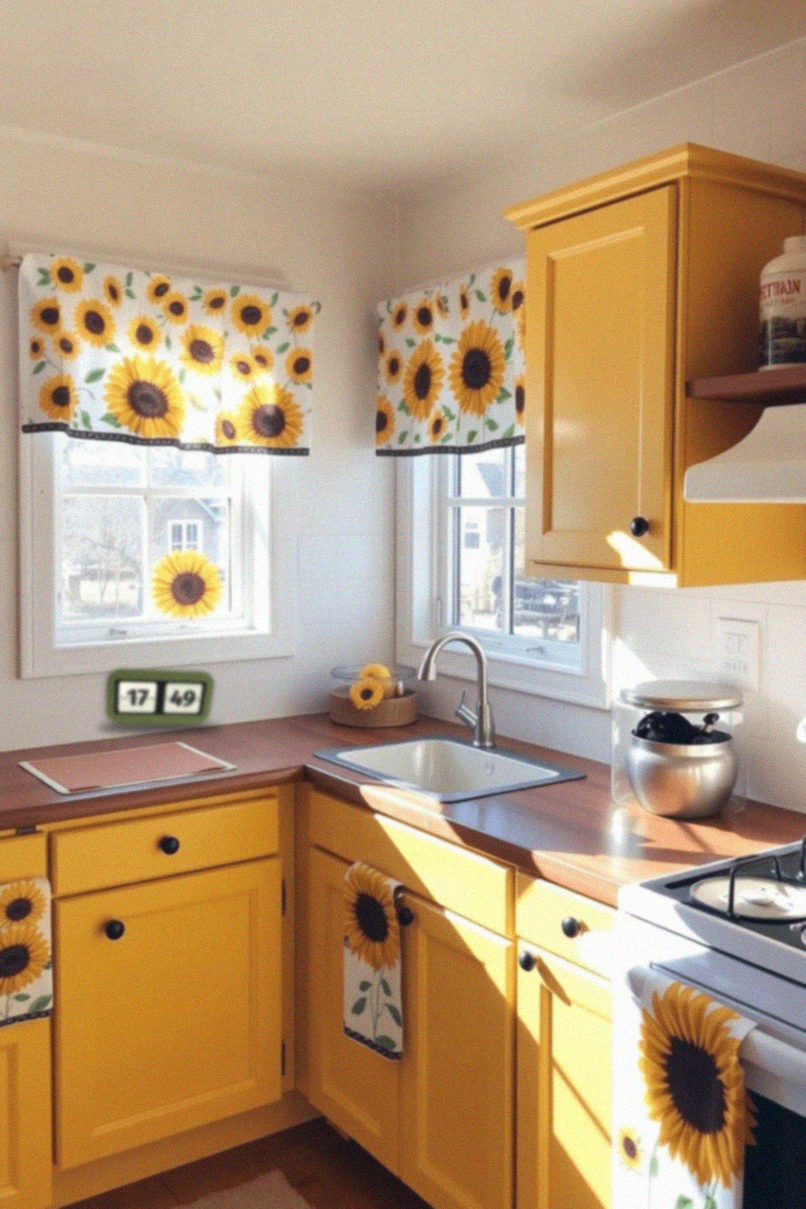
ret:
17,49
